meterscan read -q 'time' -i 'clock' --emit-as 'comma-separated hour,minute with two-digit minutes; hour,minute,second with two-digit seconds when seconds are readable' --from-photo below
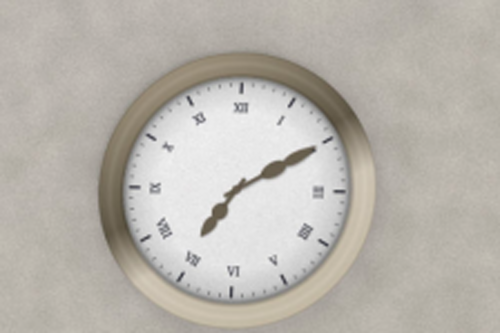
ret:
7,10
